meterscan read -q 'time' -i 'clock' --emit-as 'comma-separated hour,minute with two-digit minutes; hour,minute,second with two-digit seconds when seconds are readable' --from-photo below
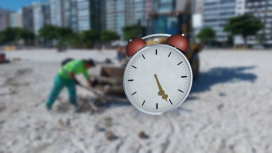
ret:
5,26
